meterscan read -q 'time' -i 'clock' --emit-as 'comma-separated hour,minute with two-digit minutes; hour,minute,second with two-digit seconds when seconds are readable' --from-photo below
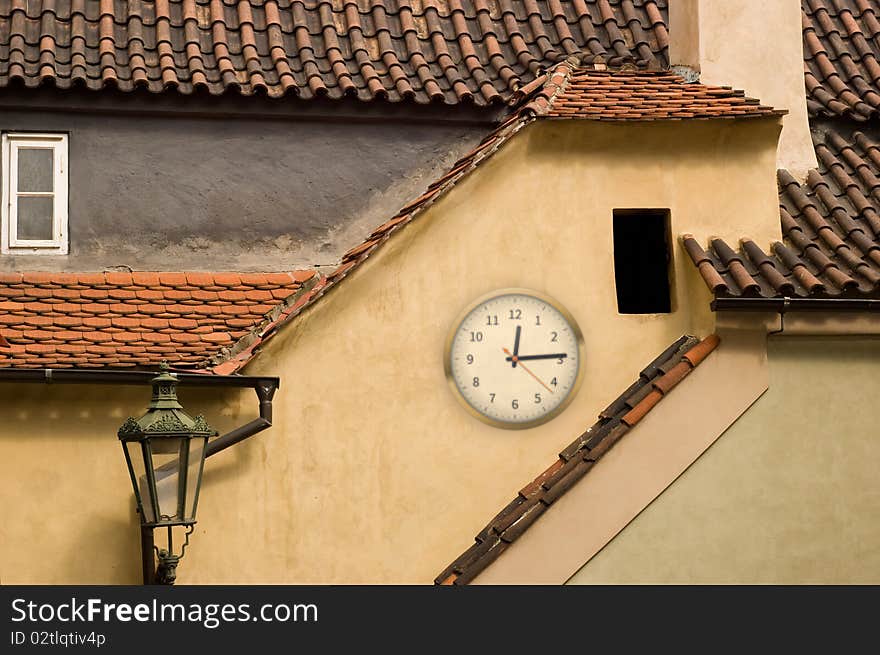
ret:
12,14,22
